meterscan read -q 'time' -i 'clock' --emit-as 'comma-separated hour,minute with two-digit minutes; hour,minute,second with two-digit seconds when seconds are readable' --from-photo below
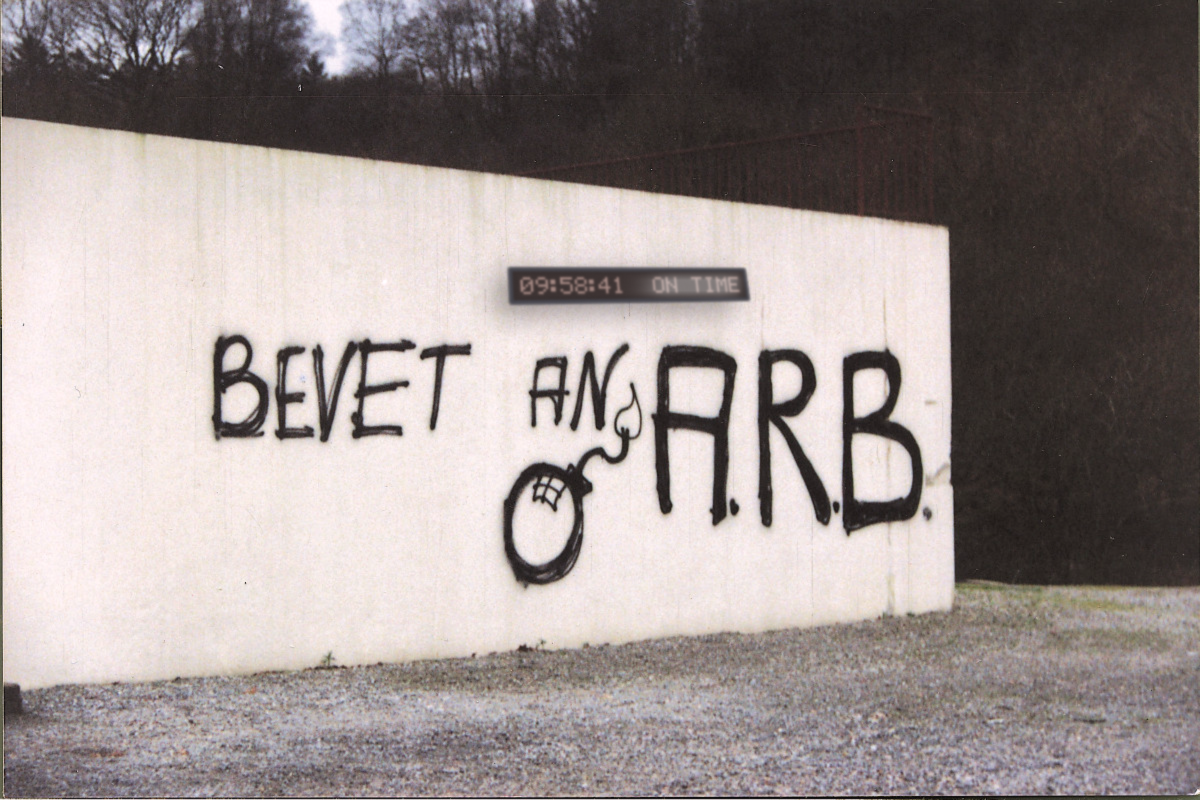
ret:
9,58,41
